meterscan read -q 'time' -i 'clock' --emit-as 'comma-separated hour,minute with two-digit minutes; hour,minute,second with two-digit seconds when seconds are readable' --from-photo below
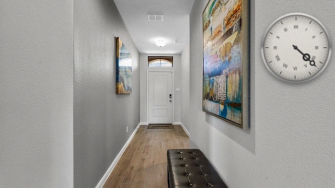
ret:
4,22
